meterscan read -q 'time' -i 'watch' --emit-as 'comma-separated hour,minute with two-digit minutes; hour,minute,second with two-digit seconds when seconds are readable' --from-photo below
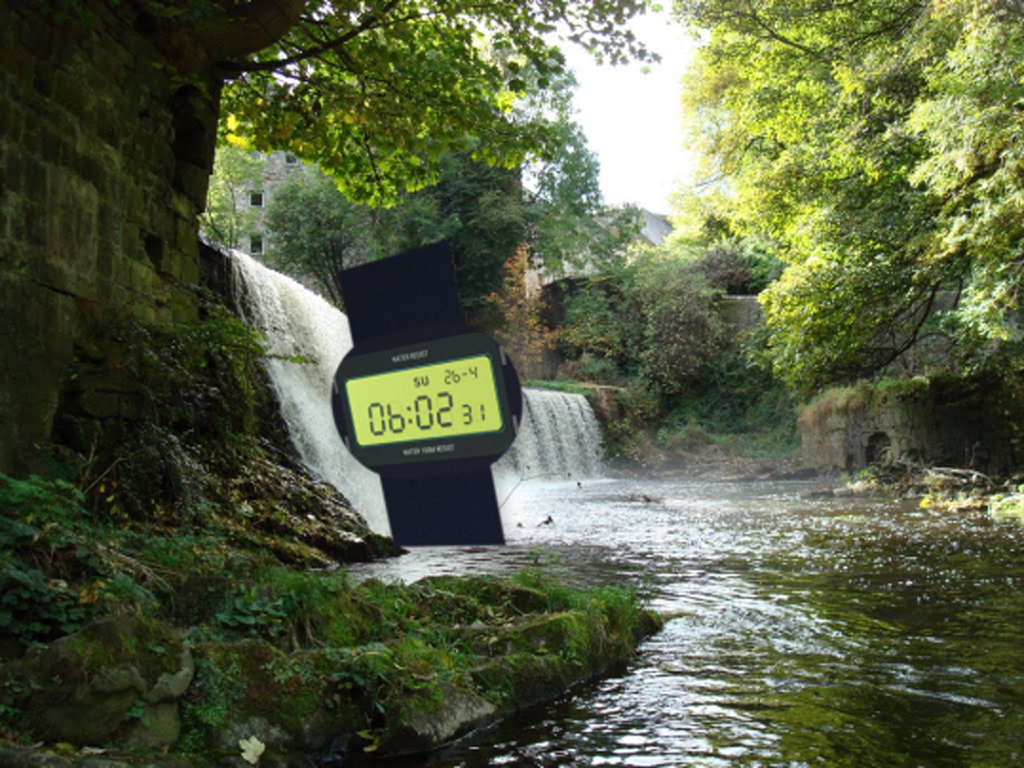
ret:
6,02,31
